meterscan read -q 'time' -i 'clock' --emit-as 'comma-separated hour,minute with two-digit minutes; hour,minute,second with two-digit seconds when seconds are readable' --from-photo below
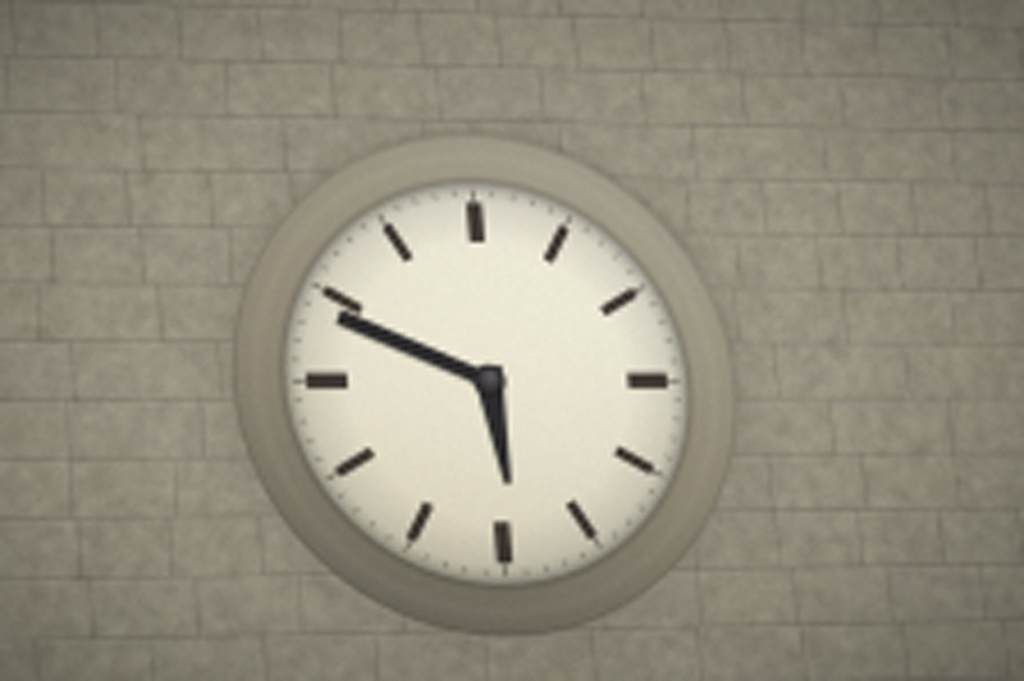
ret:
5,49
